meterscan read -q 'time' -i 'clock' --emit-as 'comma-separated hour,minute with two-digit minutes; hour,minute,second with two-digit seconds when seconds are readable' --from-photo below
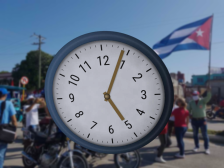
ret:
5,04
